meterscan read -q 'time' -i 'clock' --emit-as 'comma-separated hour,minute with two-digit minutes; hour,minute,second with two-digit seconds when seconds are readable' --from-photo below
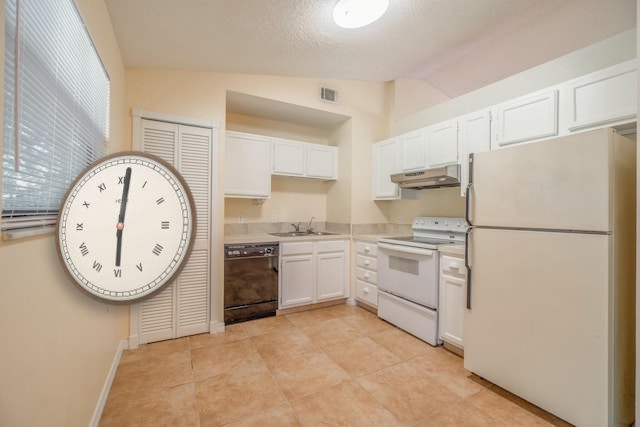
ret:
6,01
